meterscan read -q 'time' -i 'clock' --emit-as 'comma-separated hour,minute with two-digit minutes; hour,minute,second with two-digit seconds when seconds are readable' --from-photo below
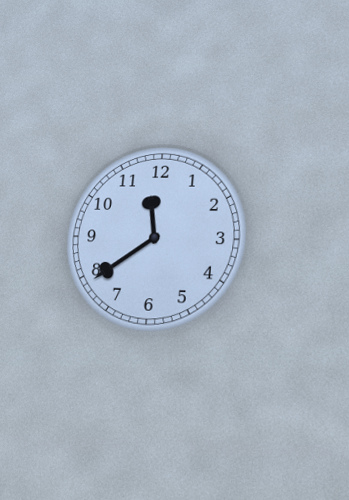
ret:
11,39
